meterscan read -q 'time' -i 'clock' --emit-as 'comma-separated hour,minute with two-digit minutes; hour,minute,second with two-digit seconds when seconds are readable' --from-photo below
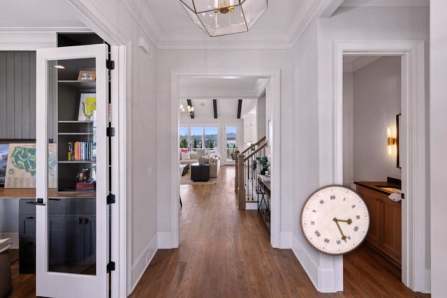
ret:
3,27
